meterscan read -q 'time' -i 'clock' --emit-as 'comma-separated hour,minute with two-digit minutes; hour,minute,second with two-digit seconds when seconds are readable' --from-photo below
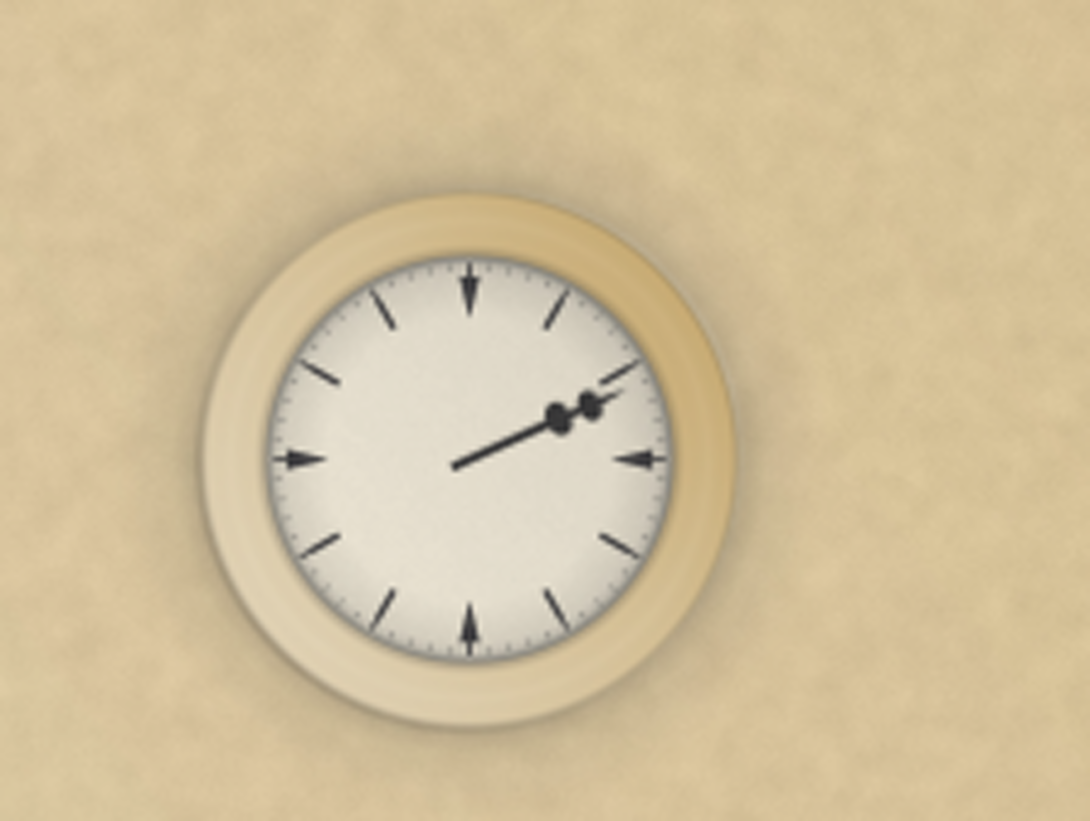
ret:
2,11
